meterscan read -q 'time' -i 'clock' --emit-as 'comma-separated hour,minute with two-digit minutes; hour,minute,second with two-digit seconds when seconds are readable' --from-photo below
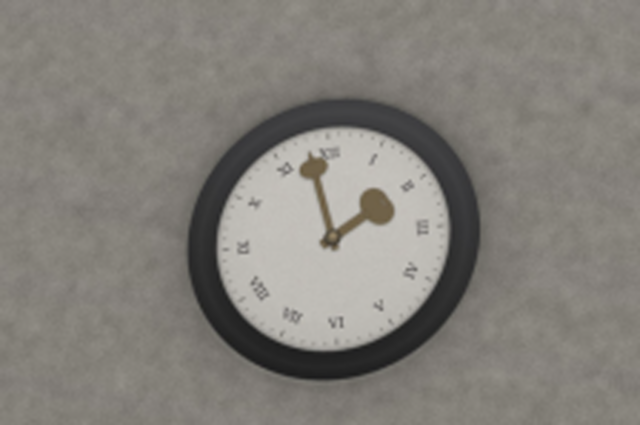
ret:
1,58
